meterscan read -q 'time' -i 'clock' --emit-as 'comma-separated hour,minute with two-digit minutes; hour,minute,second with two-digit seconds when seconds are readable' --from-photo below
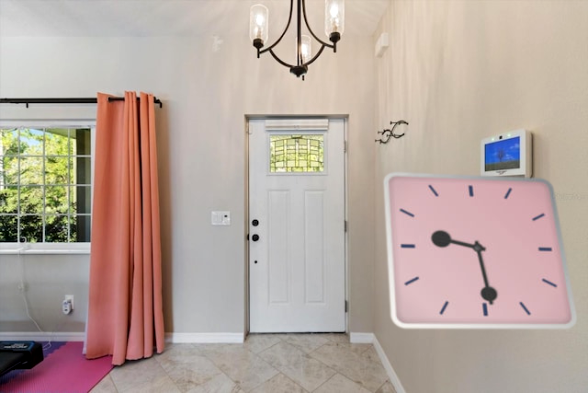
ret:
9,29
